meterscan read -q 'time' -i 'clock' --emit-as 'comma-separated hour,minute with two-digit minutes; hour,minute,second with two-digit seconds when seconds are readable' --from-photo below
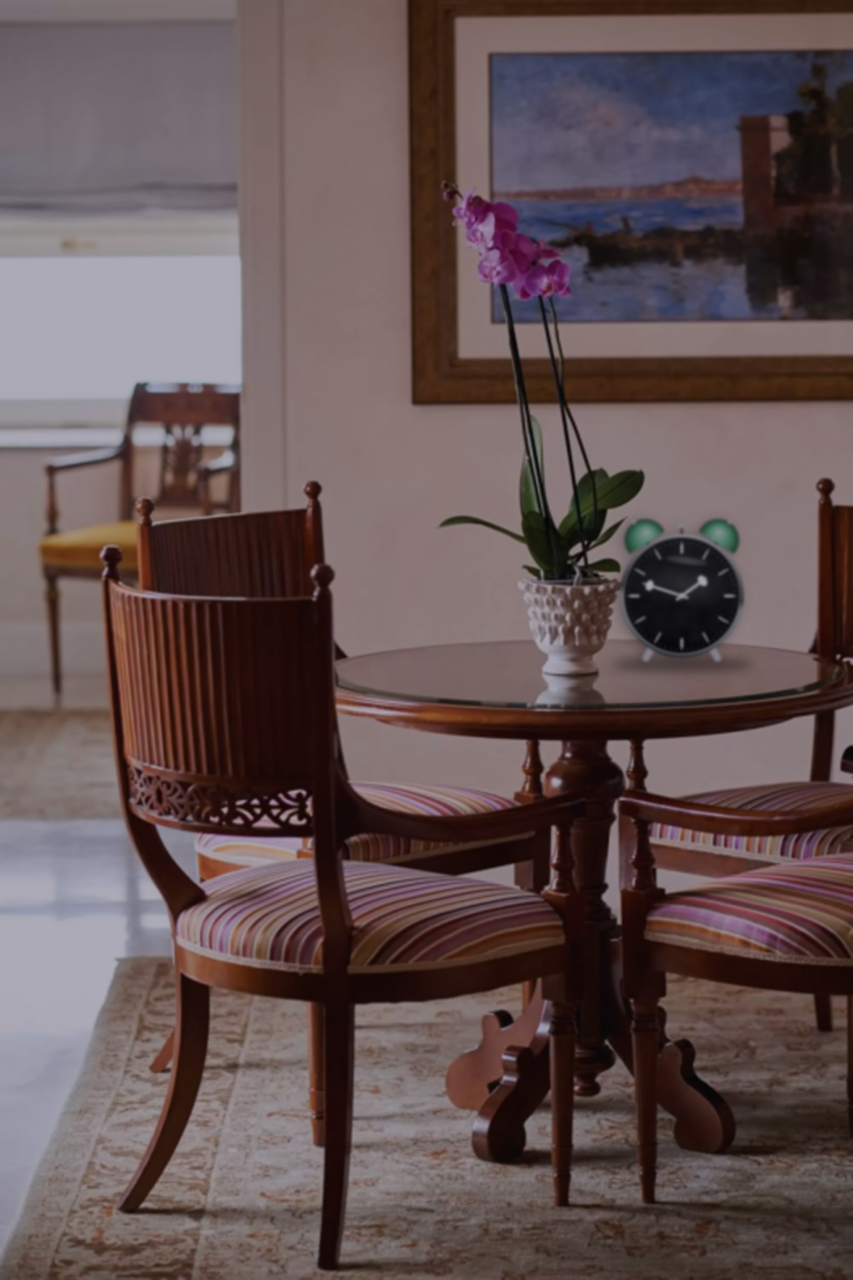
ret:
1,48
